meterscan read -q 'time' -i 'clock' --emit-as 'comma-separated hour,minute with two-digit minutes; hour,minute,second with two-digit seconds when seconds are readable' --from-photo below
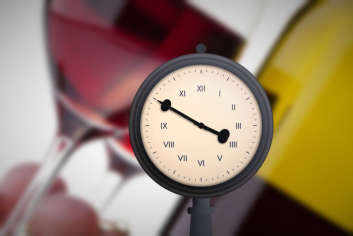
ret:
3,50
